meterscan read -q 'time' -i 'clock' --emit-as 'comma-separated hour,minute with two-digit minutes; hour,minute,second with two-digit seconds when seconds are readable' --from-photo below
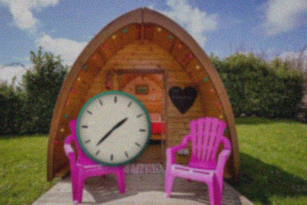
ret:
1,37
